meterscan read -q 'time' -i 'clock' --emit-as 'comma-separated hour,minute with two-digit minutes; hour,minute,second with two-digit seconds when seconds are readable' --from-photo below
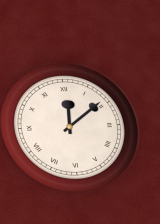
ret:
12,09
